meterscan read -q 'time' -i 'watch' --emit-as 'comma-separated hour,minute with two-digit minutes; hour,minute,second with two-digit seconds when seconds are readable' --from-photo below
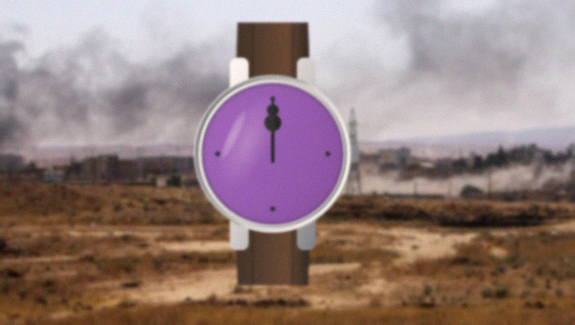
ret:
12,00
